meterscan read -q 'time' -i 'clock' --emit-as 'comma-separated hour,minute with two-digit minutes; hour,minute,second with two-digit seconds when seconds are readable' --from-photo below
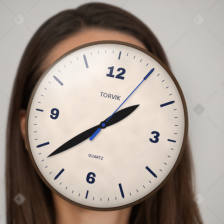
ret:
1,38,05
